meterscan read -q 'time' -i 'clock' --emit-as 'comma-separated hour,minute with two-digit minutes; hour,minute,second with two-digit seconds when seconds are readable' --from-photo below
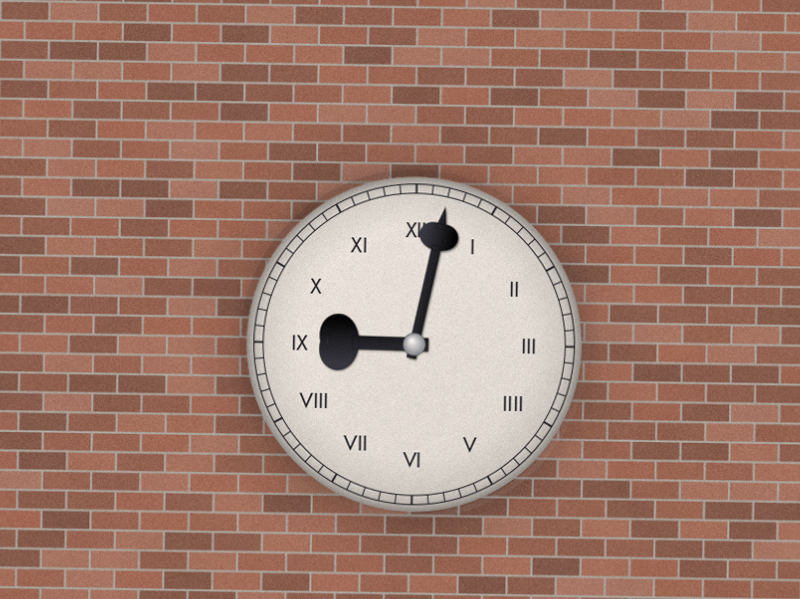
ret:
9,02
